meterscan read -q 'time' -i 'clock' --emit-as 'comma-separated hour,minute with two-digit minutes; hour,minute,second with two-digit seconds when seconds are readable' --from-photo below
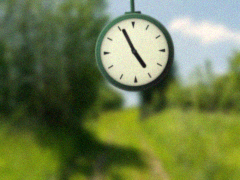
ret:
4,56
